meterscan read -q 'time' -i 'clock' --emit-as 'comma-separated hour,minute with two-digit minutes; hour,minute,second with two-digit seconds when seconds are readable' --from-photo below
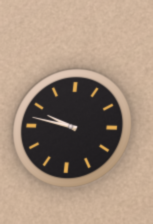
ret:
9,47
